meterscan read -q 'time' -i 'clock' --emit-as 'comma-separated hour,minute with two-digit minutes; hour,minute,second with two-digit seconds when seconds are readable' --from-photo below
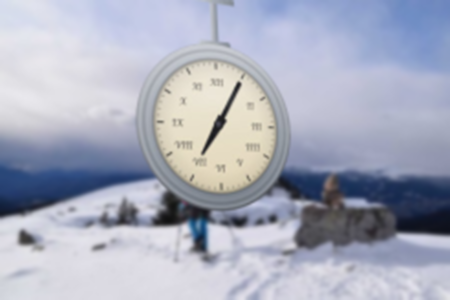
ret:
7,05
